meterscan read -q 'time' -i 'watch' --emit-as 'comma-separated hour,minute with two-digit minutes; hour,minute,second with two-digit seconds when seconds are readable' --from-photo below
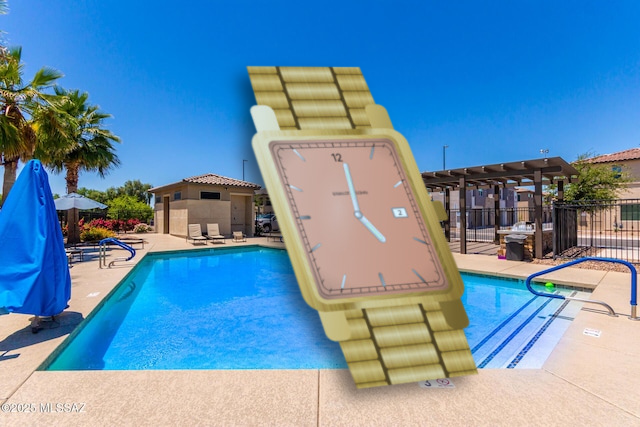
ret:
5,01
